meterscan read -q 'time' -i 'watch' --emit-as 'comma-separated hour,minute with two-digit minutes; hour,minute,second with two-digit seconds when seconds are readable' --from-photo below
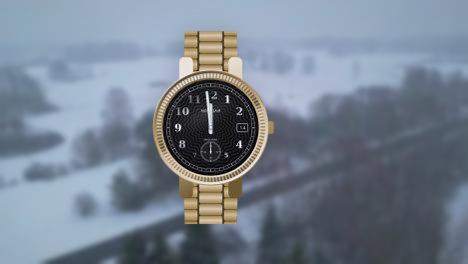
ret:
11,59
